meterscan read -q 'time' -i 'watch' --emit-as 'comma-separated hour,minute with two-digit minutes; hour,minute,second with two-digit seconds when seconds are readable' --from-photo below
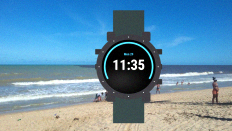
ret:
11,35
